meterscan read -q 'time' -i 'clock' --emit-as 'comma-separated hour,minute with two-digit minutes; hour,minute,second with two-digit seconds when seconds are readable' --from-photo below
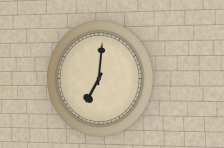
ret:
7,01
